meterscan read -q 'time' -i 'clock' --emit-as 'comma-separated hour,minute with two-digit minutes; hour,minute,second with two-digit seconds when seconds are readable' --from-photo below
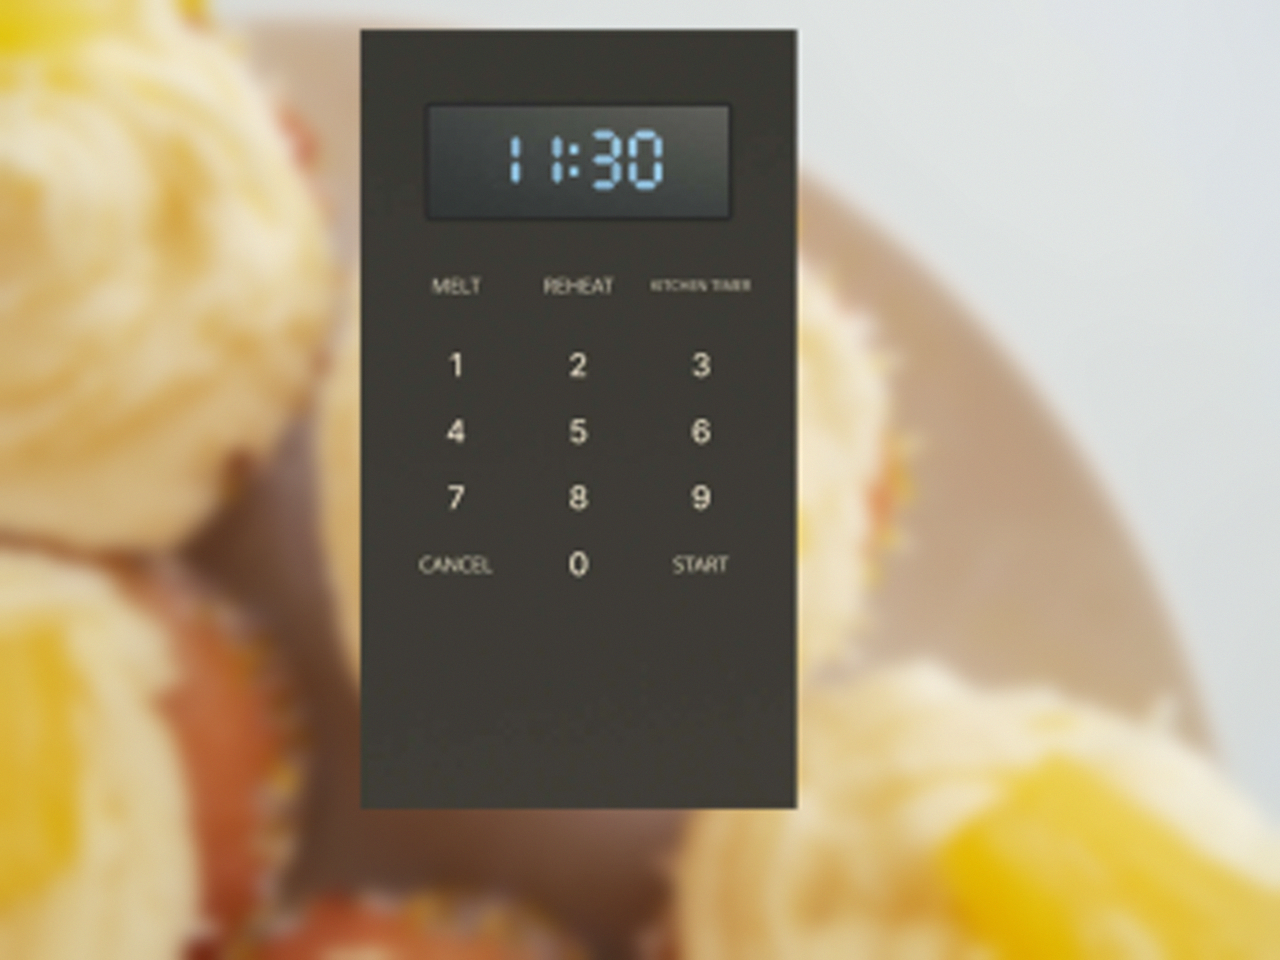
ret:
11,30
